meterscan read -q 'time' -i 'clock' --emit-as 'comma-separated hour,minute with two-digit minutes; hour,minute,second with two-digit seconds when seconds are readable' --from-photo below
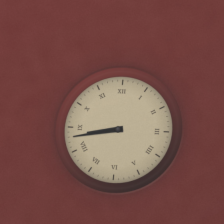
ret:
8,43
